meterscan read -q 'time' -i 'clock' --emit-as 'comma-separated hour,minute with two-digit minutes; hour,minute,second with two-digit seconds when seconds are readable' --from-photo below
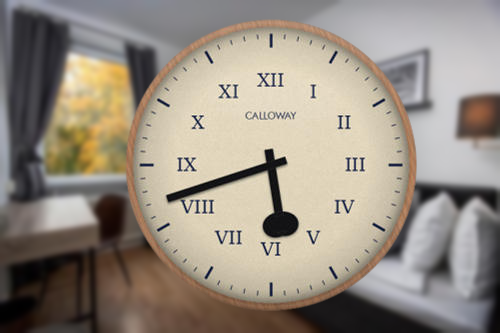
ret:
5,42
